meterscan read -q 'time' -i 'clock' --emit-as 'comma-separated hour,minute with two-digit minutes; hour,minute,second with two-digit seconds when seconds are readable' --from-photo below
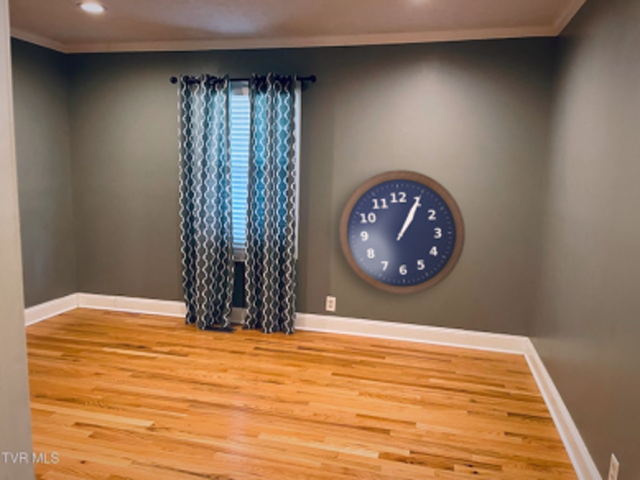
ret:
1,05
